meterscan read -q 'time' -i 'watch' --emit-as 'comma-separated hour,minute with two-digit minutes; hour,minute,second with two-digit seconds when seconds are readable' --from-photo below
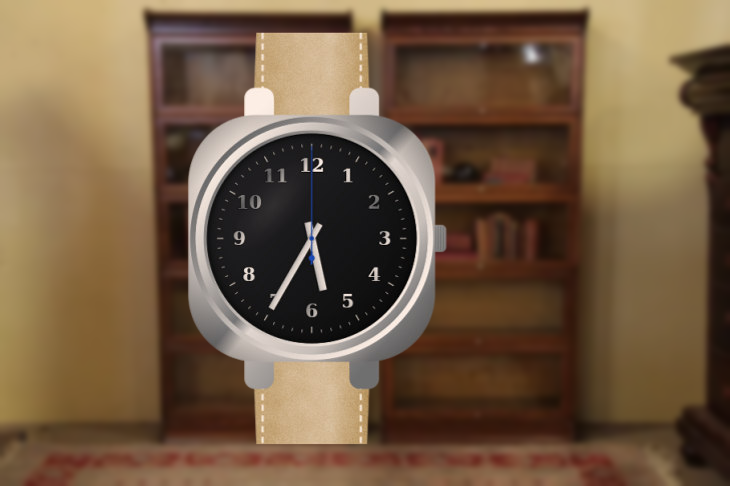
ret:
5,35,00
